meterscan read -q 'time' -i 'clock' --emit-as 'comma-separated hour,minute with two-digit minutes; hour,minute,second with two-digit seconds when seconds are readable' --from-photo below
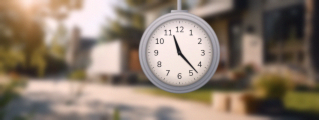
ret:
11,23
